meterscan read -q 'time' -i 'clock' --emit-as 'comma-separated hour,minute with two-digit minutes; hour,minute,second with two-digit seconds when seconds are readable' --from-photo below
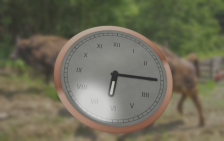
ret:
6,15
